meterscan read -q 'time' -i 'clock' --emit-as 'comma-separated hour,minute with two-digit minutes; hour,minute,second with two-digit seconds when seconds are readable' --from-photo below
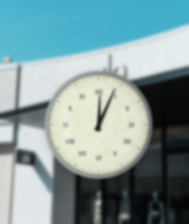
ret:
12,04
